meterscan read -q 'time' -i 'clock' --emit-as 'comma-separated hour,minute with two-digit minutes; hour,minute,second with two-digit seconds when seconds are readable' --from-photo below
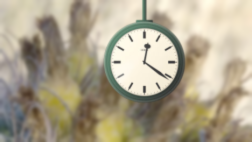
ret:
12,21
